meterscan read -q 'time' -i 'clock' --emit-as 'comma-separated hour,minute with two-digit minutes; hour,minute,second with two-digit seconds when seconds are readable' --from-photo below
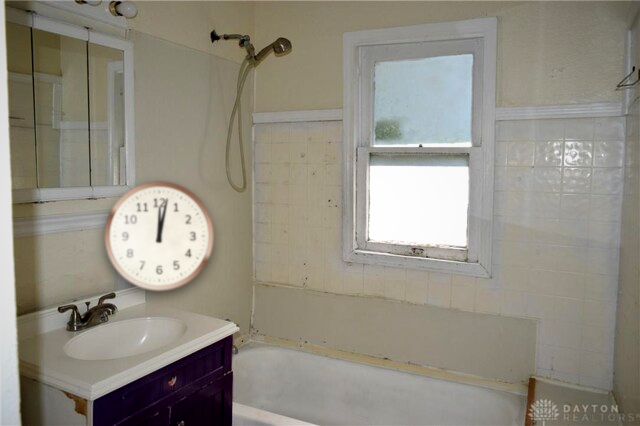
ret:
12,02
